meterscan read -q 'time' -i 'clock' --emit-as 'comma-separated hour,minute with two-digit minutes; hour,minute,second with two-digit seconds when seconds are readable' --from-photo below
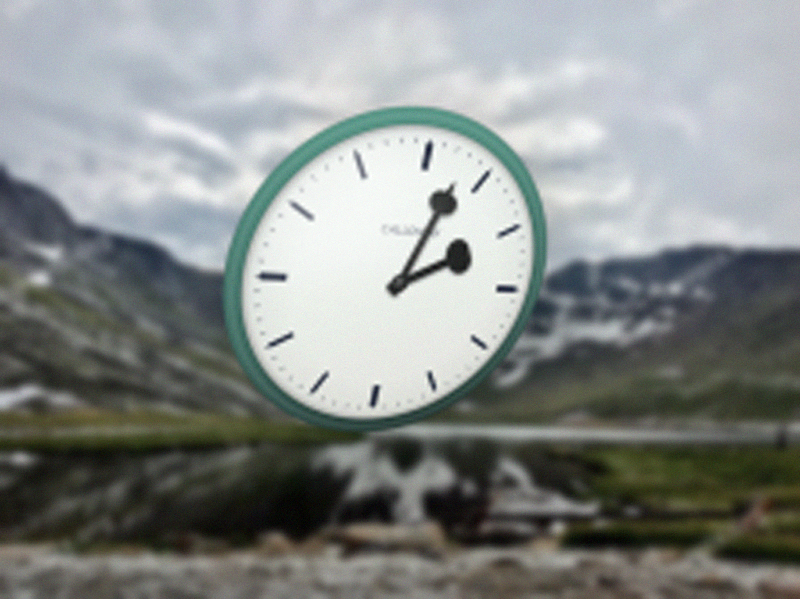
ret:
2,03
